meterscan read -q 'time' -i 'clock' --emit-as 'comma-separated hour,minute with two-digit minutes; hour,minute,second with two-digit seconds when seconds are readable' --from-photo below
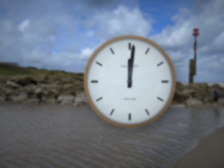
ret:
12,01
